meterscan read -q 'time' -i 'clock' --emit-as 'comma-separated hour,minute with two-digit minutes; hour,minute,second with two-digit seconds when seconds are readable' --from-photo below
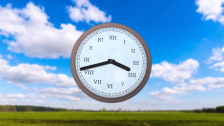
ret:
3,42
